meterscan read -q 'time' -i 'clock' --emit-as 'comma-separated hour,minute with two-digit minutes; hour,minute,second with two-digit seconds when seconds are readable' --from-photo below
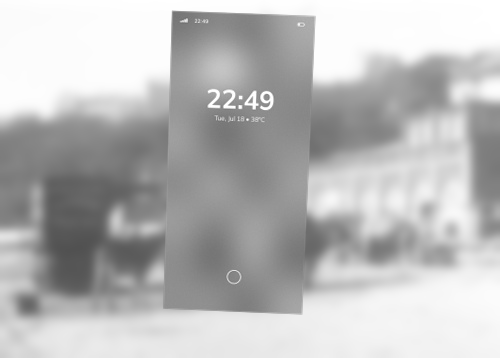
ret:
22,49
